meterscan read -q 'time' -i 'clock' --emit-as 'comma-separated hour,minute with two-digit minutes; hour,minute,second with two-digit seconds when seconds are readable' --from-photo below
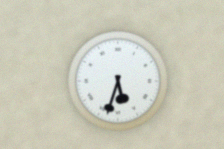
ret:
5,33
